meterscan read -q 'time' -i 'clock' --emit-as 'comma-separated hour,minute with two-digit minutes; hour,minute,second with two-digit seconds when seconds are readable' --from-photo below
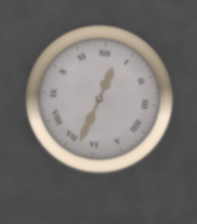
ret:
12,33
